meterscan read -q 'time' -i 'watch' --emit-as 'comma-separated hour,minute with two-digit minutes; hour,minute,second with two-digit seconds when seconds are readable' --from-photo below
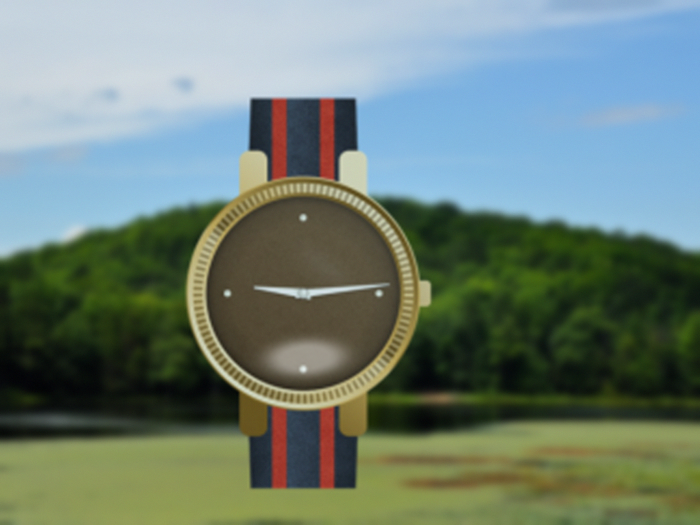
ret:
9,14
